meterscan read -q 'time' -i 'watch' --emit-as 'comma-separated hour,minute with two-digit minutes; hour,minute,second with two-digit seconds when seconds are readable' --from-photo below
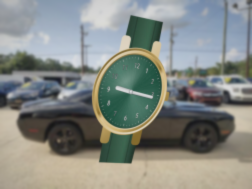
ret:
9,16
